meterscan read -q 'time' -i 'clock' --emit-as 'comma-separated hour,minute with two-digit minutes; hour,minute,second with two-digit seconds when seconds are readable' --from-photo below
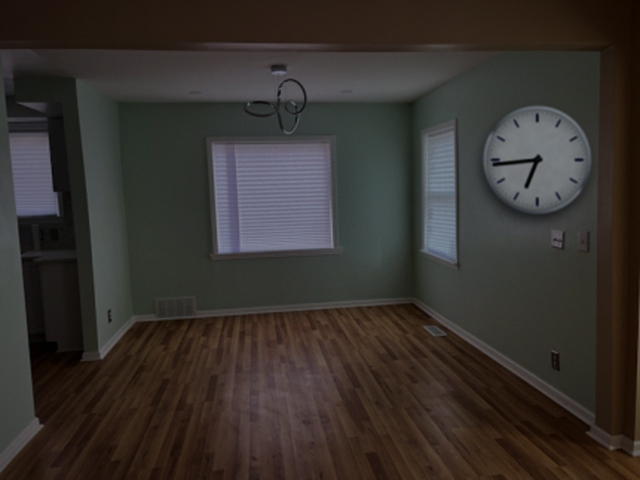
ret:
6,44
